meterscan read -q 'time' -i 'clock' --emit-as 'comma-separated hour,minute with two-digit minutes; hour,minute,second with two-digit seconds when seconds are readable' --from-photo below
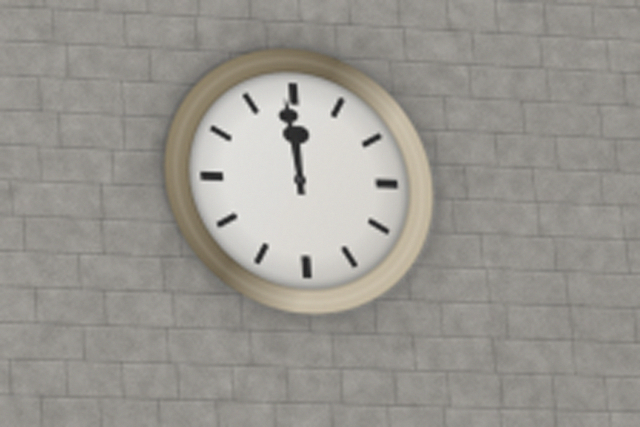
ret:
11,59
